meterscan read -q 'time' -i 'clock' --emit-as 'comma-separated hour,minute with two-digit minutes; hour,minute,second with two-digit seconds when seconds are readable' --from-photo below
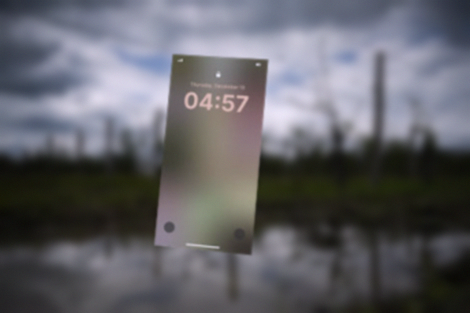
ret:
4,57
